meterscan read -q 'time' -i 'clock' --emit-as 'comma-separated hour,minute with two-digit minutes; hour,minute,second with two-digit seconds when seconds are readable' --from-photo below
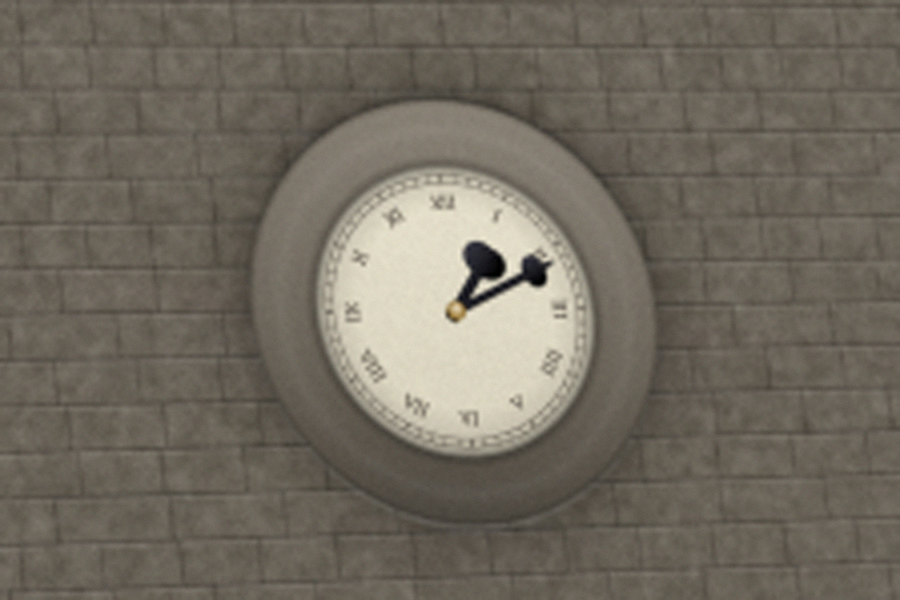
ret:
1,11
